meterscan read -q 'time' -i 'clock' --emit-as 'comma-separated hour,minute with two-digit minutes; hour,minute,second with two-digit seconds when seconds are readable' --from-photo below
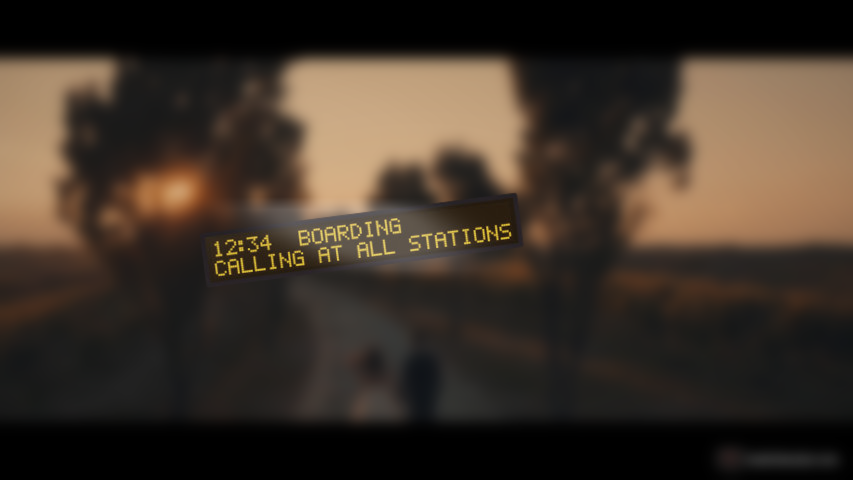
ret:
12,34
